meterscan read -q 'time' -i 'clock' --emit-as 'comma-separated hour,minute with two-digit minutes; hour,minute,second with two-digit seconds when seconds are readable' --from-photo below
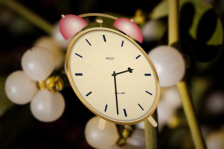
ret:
2,32
